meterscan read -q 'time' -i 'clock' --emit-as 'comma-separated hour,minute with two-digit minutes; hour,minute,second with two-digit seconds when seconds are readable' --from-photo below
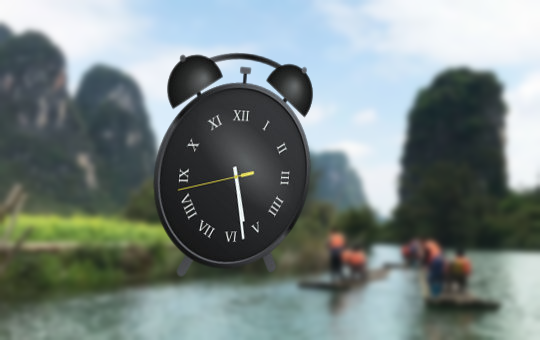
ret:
5,27,43
